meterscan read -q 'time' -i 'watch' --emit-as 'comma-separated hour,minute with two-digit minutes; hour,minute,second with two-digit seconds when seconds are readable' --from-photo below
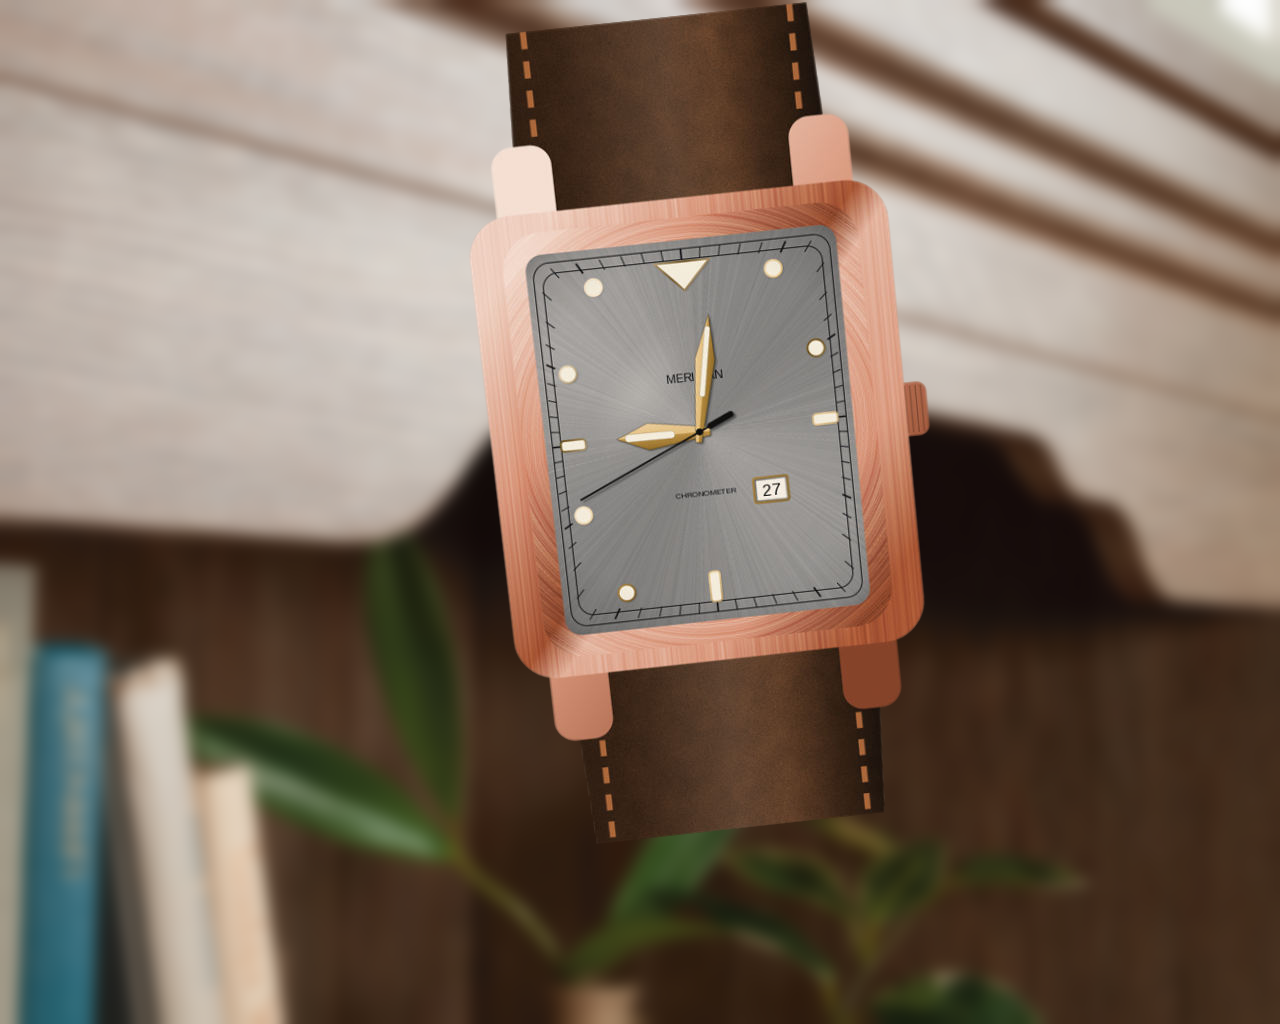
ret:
9,01,41
